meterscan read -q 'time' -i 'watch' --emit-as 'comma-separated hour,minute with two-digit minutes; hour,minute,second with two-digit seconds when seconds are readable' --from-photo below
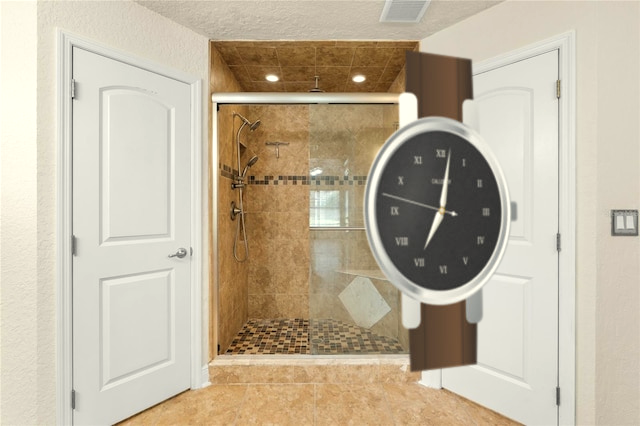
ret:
7,01,47
